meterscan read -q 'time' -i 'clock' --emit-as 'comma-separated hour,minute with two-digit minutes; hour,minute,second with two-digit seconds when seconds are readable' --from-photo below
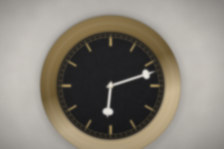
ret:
6,12
